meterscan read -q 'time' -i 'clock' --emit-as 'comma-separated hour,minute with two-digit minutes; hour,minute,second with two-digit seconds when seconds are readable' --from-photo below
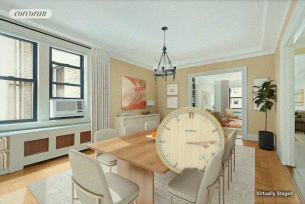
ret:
3,14
